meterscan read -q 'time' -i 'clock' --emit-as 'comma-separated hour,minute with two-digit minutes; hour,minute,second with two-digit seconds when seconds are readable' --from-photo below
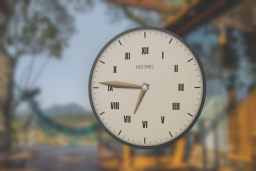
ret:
6,46
